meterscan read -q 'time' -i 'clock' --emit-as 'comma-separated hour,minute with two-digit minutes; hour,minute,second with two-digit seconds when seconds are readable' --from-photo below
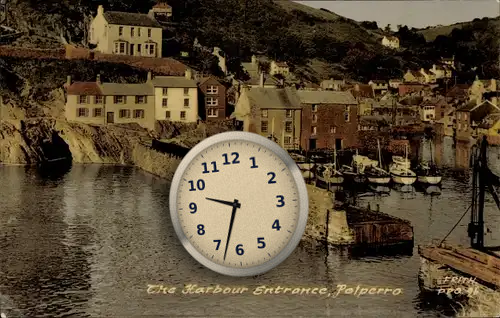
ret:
9,33
